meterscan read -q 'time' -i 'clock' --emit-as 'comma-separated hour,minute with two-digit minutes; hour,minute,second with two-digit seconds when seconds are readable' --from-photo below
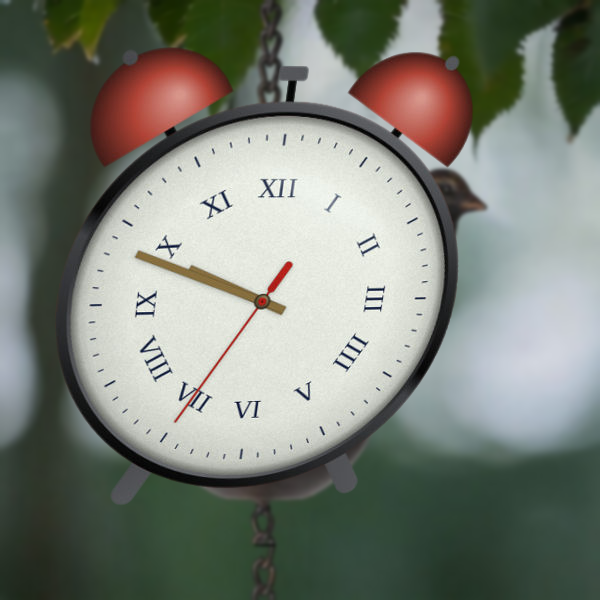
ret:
9,48,35
